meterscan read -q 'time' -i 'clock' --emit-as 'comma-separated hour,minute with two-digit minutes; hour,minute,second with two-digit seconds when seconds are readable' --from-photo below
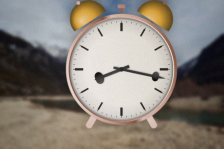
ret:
8,17
